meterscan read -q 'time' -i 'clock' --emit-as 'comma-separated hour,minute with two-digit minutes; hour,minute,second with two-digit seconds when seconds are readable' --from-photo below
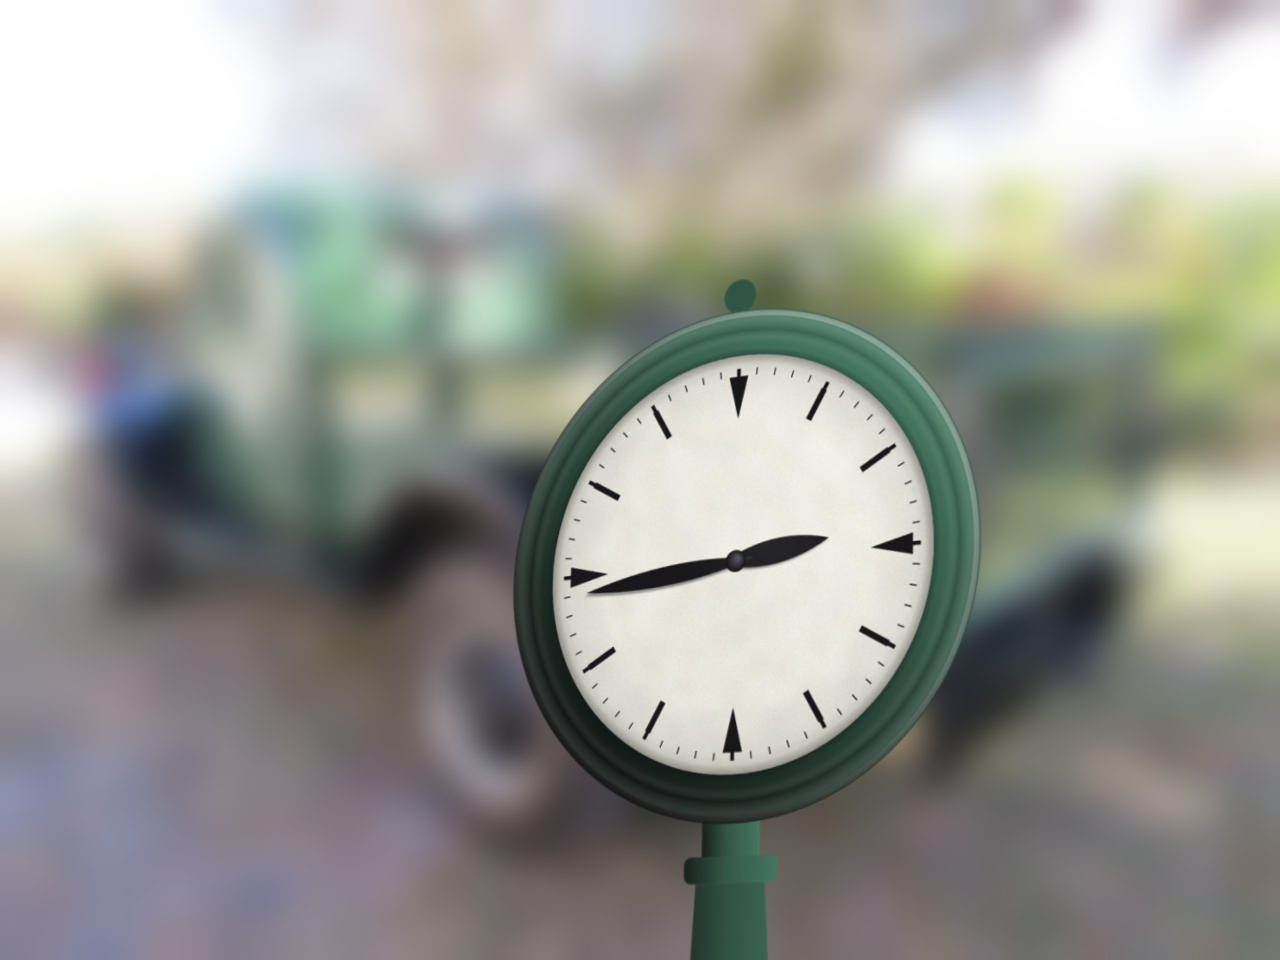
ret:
2,44
